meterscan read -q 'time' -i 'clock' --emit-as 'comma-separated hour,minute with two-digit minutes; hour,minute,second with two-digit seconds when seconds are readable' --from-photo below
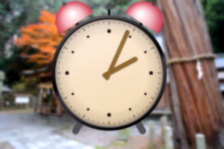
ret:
2,04
